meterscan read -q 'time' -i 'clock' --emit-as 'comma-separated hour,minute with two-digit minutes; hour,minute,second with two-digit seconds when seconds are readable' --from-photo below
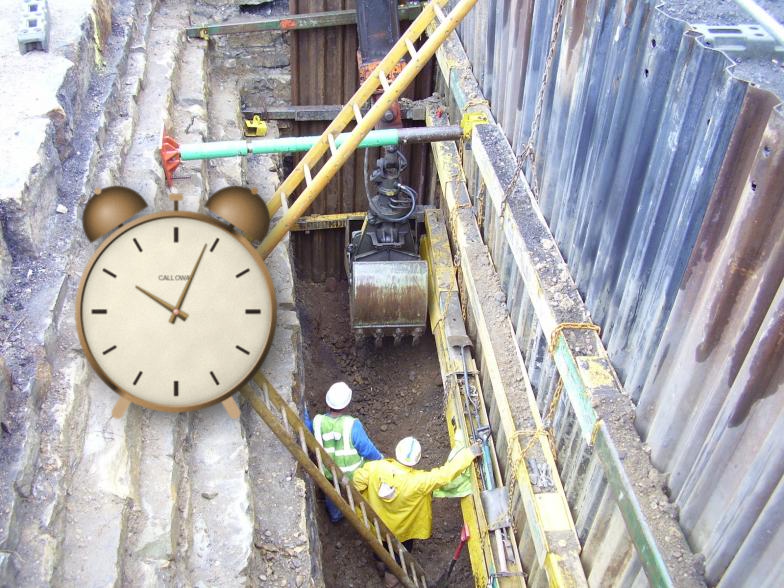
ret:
10,04
